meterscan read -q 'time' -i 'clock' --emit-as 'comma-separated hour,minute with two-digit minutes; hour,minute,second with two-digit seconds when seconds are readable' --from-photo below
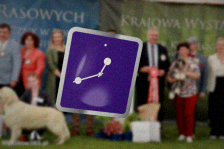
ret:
12,41
